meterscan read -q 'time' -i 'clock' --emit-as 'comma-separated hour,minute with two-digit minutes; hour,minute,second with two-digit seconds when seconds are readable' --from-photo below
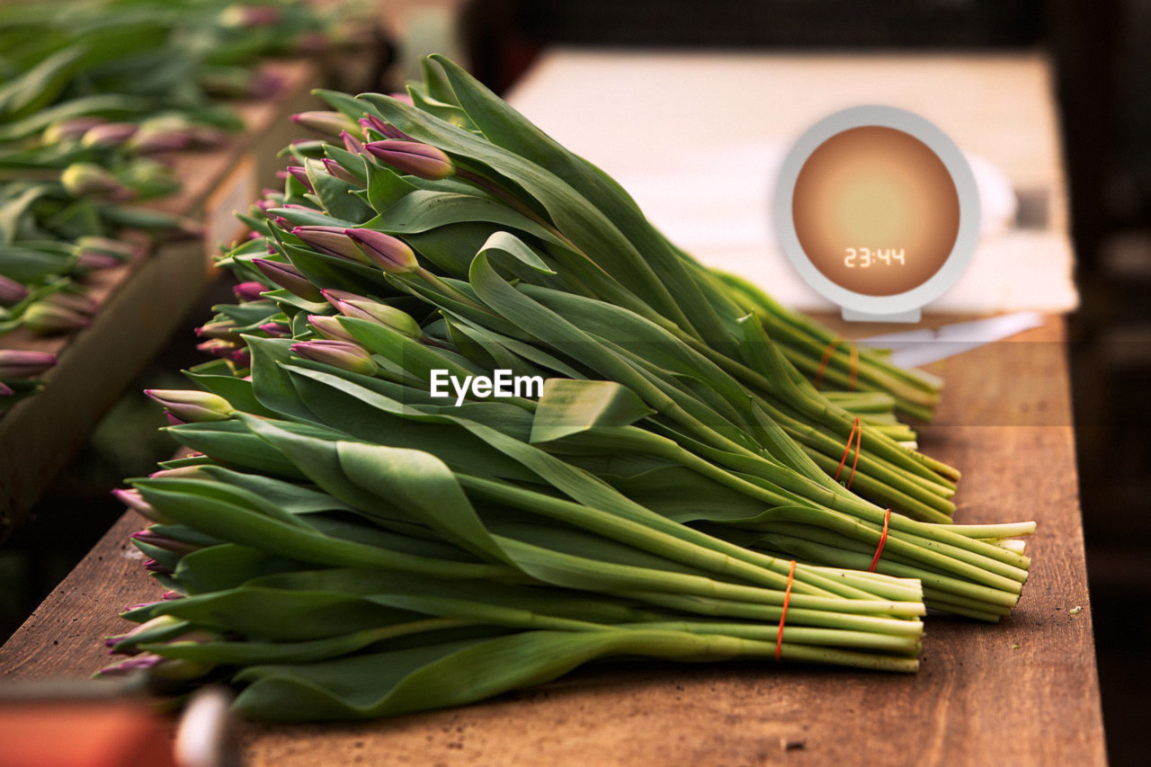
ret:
23,44
